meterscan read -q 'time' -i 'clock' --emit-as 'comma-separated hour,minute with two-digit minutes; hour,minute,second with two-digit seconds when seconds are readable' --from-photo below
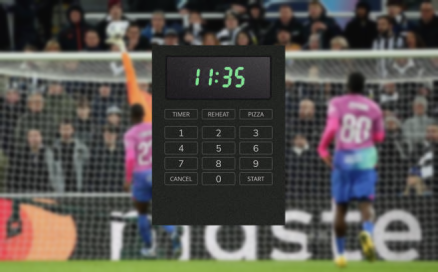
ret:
11,35
